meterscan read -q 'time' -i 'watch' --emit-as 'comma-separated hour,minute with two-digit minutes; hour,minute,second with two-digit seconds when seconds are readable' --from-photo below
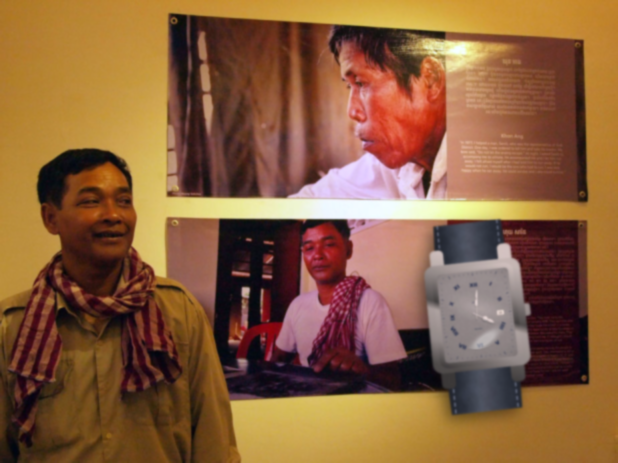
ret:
4,01
